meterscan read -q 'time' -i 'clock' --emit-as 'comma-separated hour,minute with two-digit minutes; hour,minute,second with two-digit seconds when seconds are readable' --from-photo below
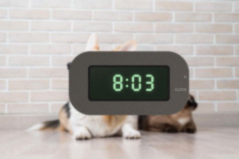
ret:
8,03
